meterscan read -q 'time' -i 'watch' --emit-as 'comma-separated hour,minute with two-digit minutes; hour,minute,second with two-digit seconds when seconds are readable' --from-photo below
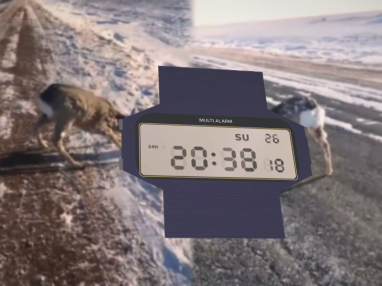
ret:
20,38,18
